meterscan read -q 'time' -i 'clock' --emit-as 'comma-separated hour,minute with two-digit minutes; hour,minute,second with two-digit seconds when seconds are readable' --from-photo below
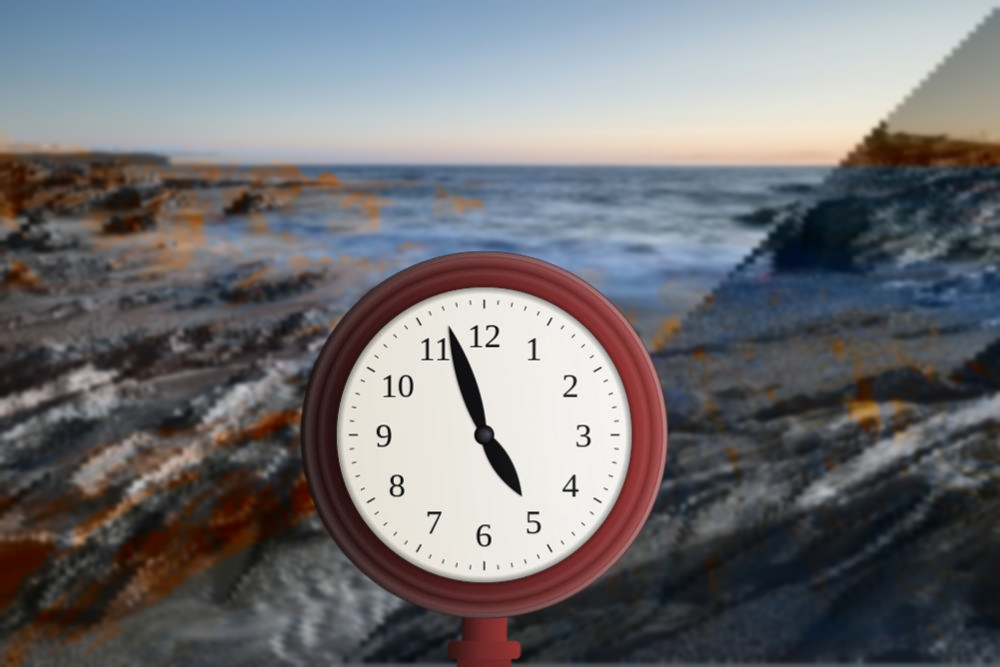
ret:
4,57
